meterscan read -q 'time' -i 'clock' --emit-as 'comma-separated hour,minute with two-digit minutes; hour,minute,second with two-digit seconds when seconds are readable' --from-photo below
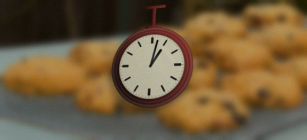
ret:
1,02
